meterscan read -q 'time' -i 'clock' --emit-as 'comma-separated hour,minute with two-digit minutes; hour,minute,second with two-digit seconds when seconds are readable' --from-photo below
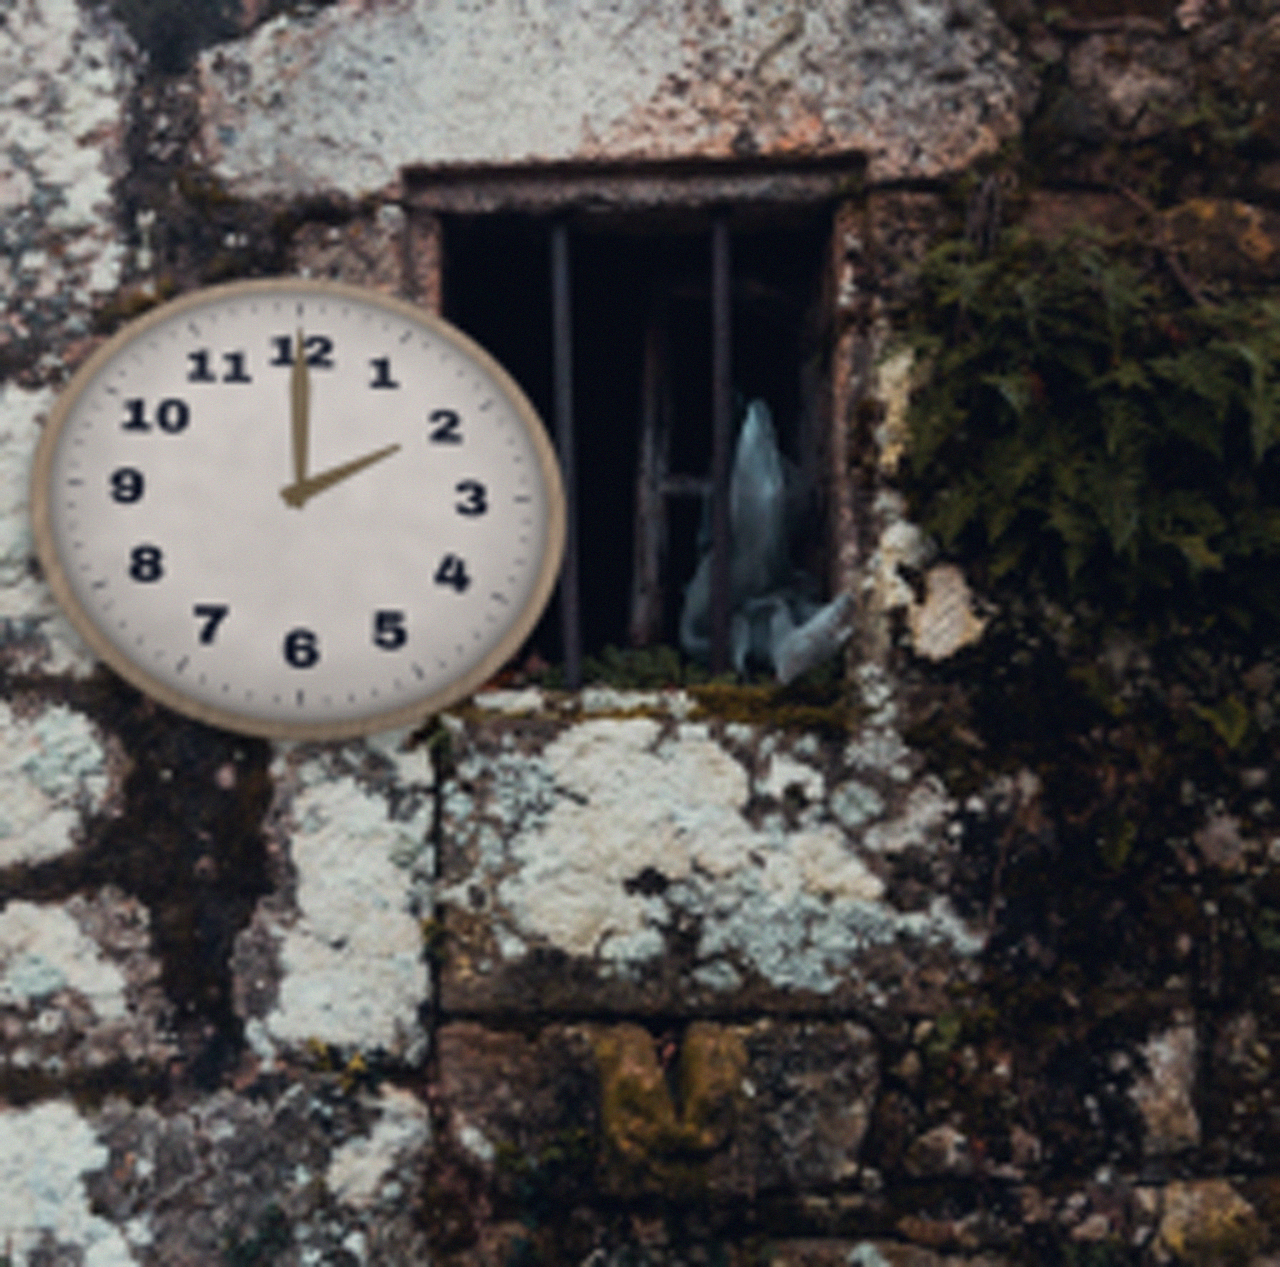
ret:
2,00
